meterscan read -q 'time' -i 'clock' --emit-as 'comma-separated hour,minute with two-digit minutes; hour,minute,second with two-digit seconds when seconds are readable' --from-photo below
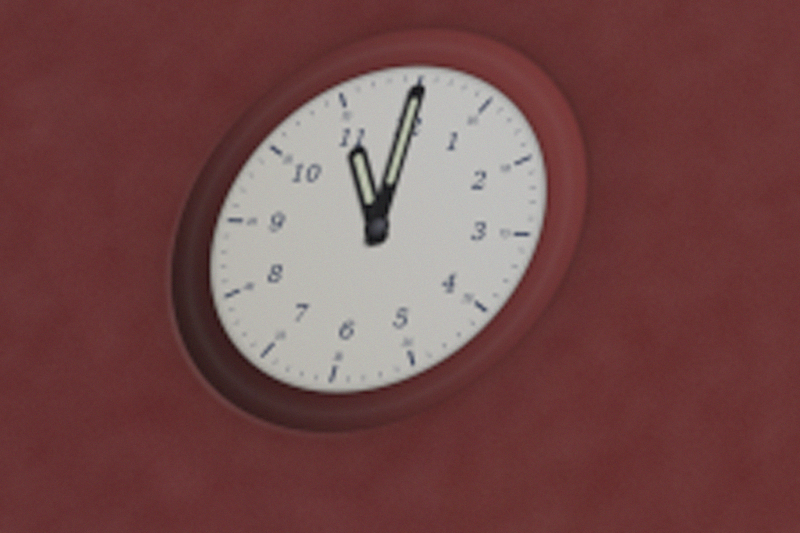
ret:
11,00
